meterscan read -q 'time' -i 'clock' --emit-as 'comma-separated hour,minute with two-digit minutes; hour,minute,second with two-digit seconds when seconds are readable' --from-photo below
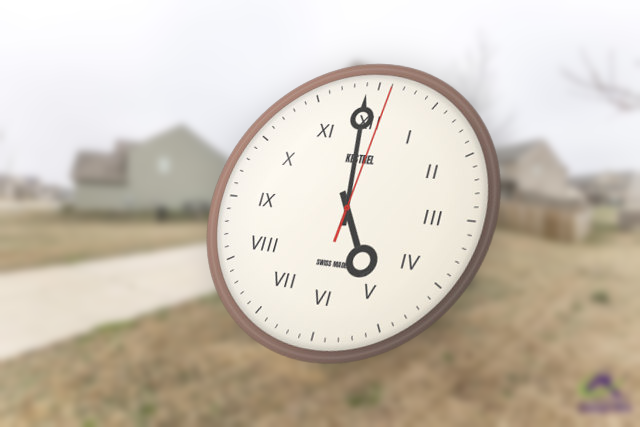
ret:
4,59,01
